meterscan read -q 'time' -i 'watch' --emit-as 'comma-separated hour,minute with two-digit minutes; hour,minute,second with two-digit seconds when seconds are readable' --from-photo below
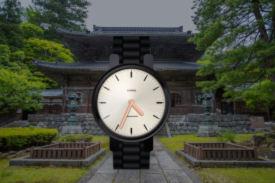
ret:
4,34
